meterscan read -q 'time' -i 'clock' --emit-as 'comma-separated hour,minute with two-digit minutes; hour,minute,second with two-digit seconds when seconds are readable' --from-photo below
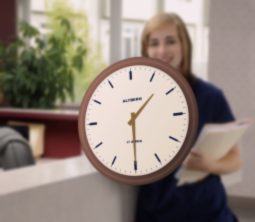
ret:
1,30
